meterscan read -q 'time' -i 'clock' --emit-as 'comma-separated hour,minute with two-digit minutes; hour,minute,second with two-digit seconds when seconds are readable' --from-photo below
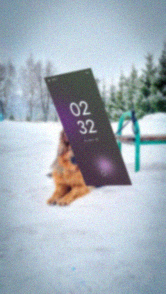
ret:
2,32
